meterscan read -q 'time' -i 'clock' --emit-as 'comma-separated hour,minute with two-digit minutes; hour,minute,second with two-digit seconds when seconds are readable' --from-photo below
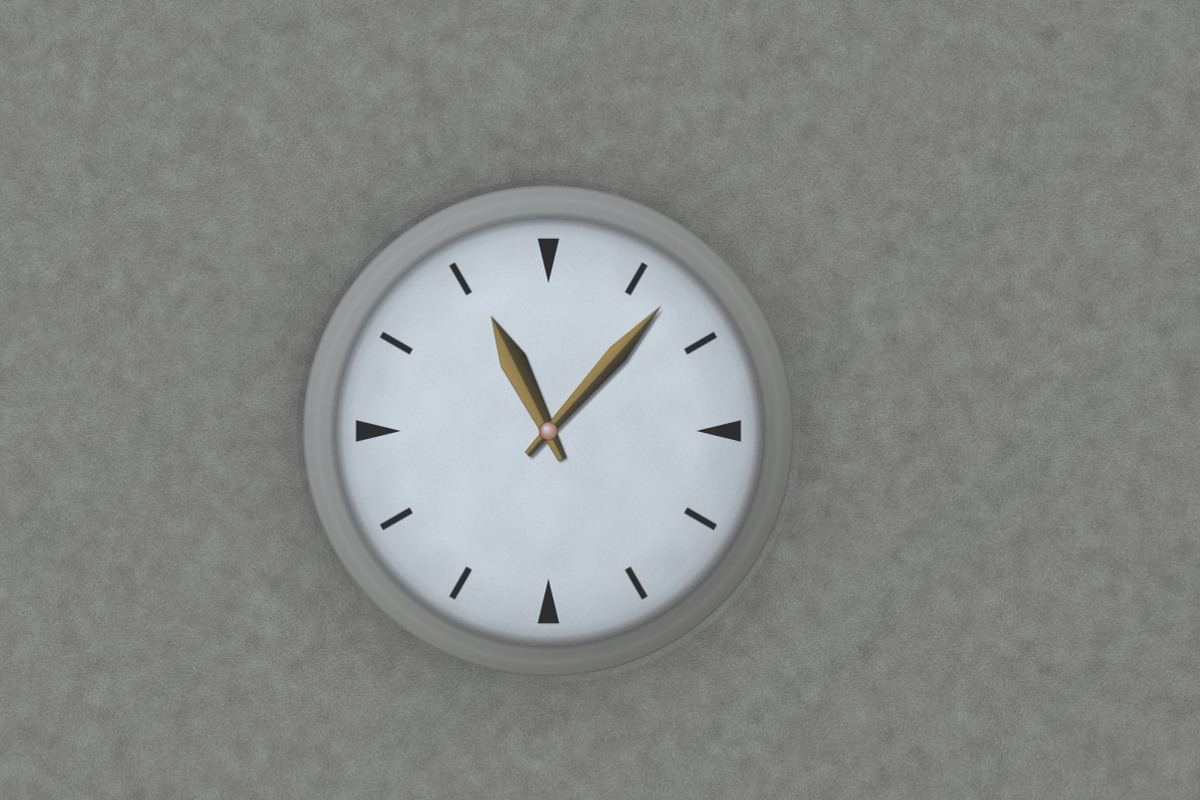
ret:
11,07
